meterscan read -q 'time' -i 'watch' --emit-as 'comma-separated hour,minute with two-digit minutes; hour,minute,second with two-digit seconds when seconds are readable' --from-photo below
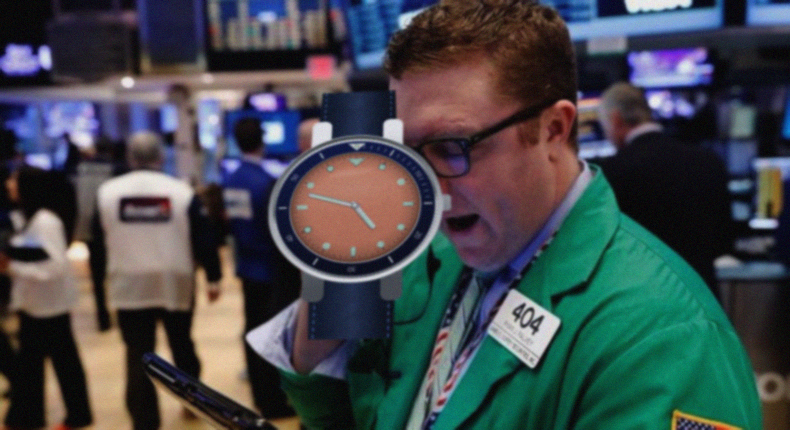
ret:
4,48
